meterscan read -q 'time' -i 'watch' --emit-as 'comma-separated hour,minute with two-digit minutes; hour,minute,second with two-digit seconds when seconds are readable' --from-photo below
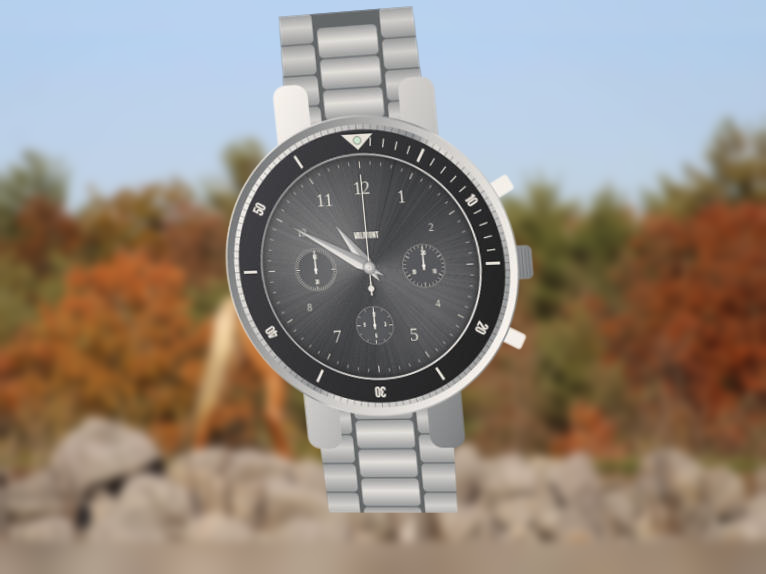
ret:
10,50
